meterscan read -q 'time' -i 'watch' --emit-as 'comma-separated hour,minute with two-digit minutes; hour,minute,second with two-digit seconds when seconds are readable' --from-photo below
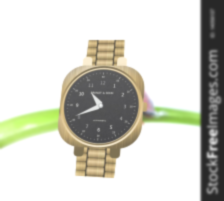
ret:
10,41
